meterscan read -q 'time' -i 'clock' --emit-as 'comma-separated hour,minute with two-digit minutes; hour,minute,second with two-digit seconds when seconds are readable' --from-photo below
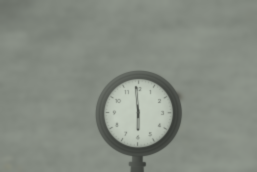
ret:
5,59
